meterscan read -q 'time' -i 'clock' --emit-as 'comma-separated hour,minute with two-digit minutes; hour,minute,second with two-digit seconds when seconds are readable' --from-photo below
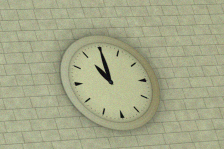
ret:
11,00
